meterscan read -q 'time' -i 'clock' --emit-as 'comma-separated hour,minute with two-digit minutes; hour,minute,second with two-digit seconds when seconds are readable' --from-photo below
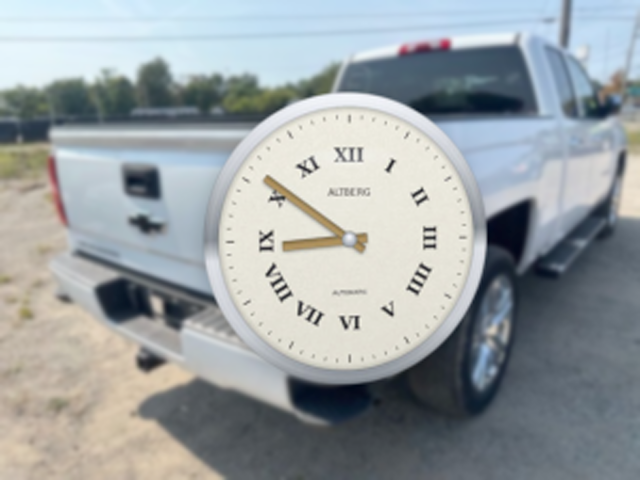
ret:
8,51
